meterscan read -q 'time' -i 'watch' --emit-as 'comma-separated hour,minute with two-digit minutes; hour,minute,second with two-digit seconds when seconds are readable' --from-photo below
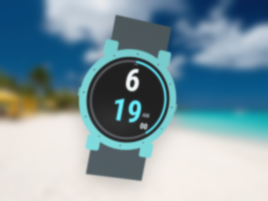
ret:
6,19
